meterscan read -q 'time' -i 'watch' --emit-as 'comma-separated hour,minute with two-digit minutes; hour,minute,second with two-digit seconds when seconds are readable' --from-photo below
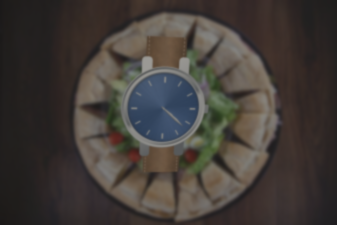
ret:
4,22
